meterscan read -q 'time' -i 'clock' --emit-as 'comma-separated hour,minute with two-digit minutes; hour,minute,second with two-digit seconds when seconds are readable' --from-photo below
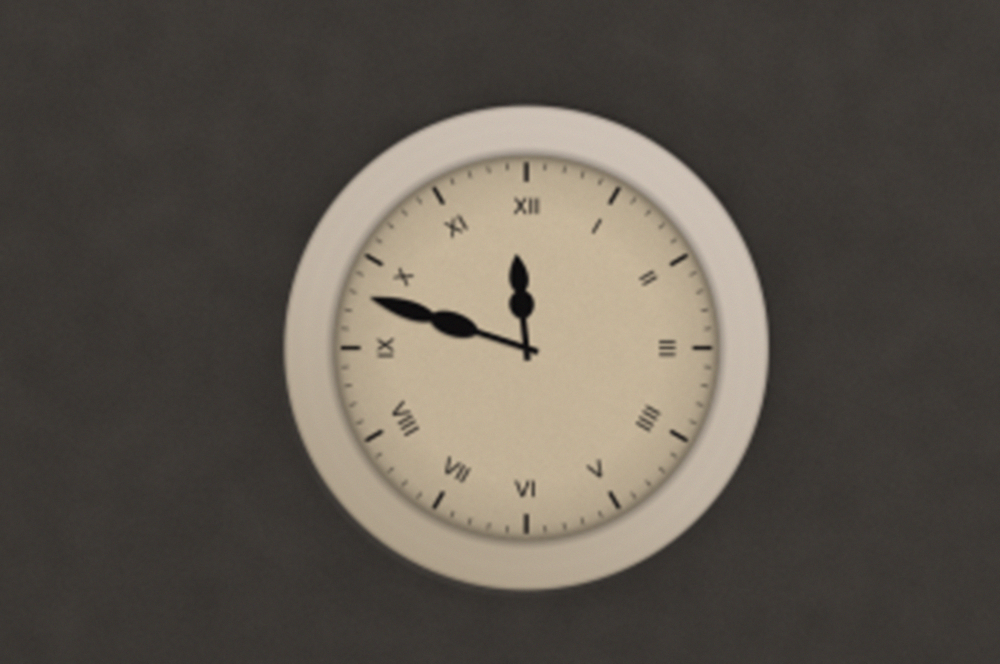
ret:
11,48
